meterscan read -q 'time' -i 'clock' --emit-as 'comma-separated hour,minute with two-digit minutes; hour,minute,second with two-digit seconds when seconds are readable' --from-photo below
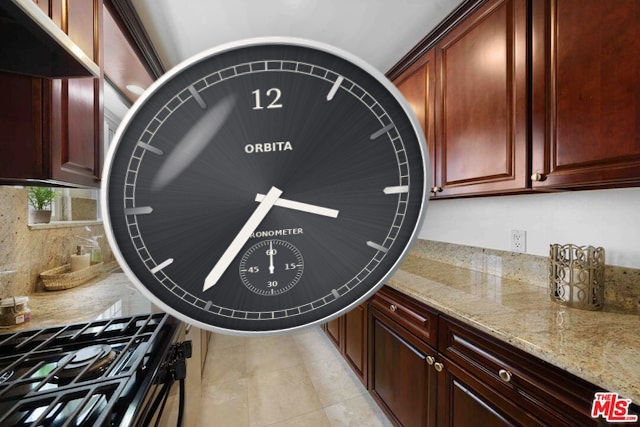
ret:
3,36
